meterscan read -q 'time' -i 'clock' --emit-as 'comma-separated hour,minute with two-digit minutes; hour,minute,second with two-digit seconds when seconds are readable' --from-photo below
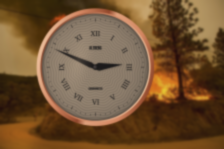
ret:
2,49
